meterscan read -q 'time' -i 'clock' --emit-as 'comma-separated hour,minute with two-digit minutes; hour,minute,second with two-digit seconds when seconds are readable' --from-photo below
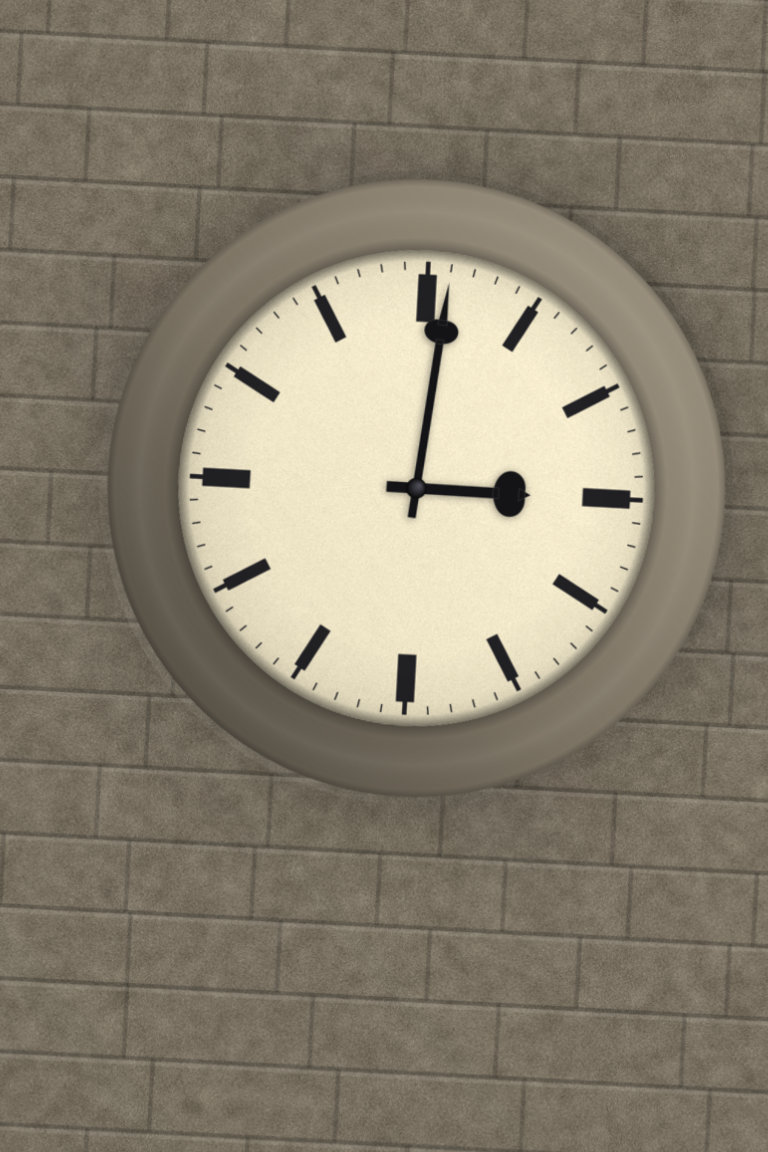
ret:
3,01
